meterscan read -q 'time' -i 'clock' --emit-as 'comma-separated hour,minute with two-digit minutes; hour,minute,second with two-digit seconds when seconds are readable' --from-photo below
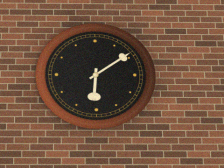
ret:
6,09
